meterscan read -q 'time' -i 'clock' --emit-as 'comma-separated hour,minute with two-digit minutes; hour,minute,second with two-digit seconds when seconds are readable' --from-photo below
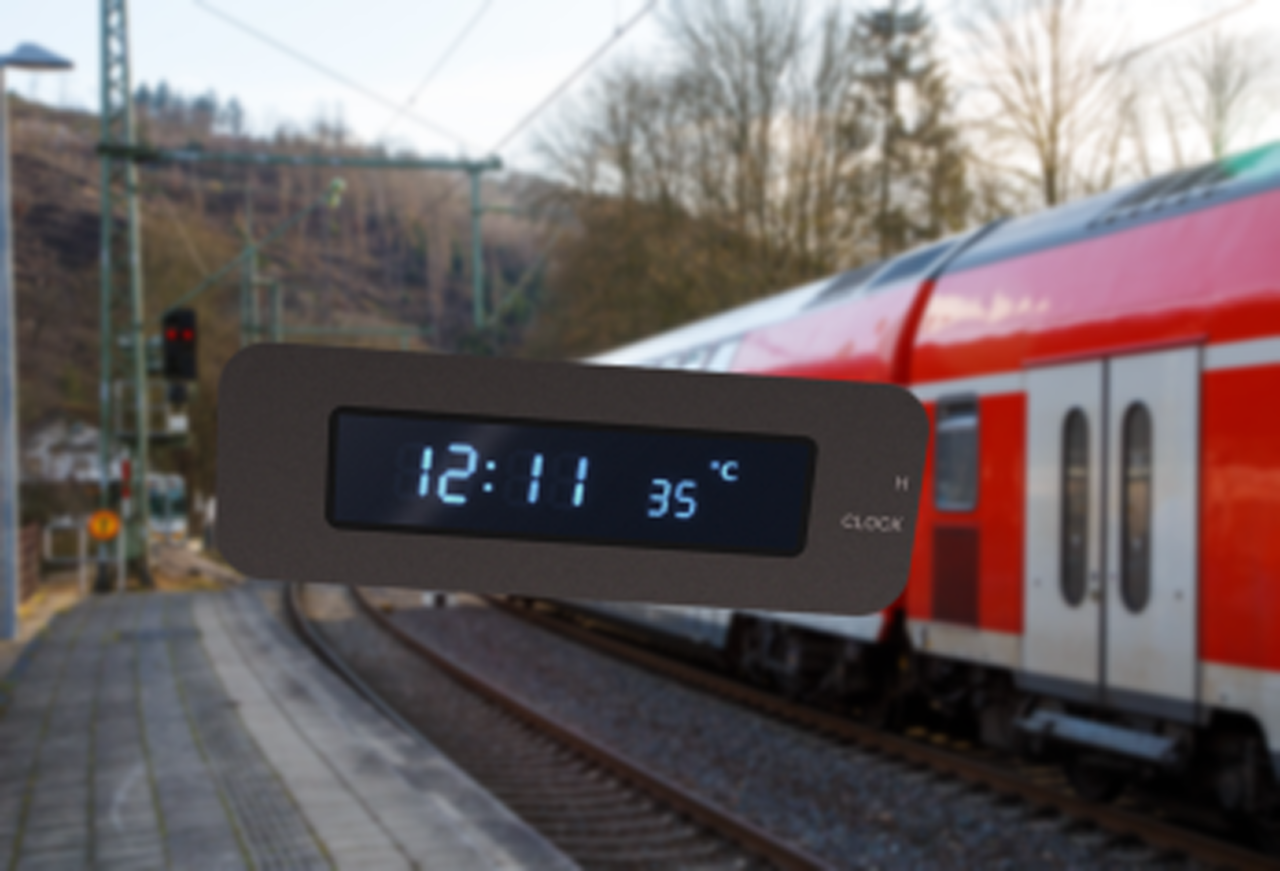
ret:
12,11
